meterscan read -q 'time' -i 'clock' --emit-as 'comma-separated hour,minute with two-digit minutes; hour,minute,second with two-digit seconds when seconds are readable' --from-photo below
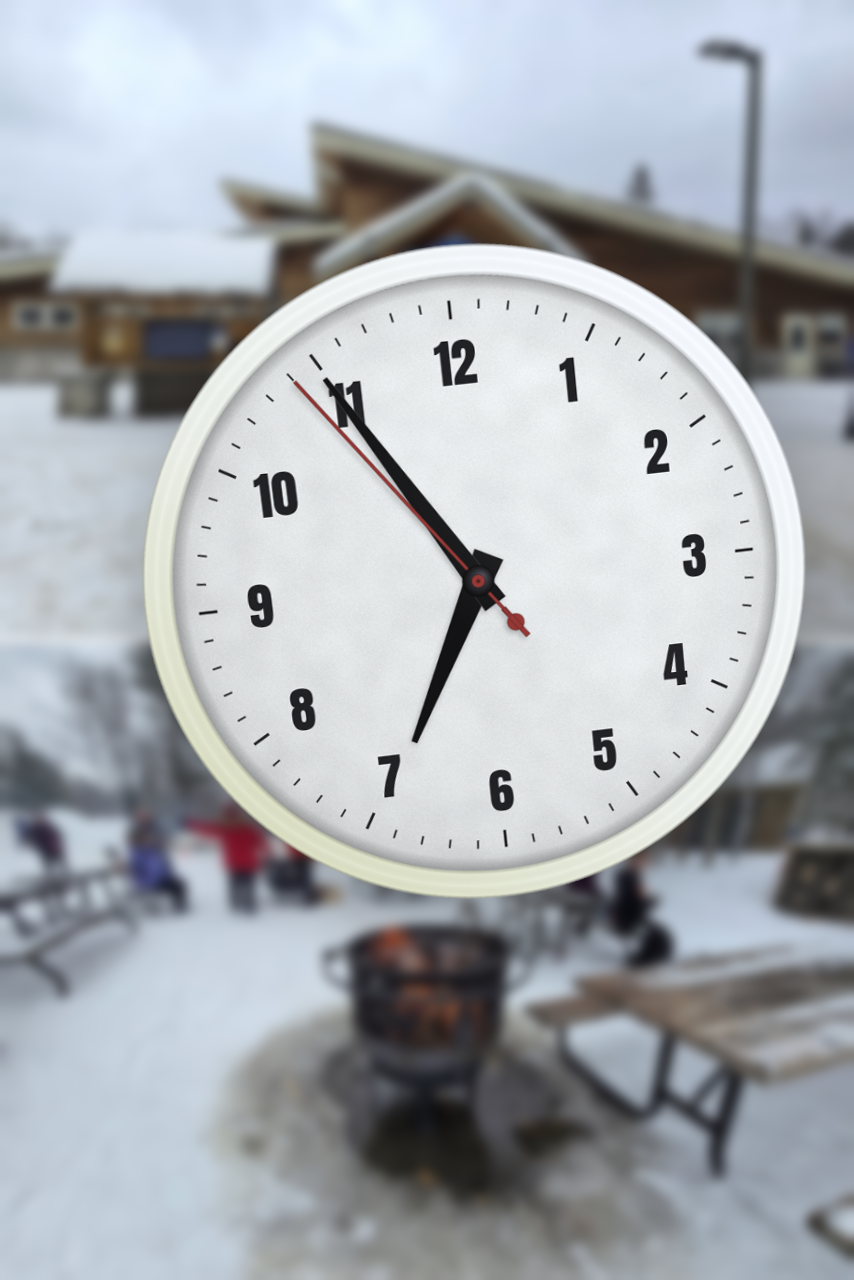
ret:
6,54,54
